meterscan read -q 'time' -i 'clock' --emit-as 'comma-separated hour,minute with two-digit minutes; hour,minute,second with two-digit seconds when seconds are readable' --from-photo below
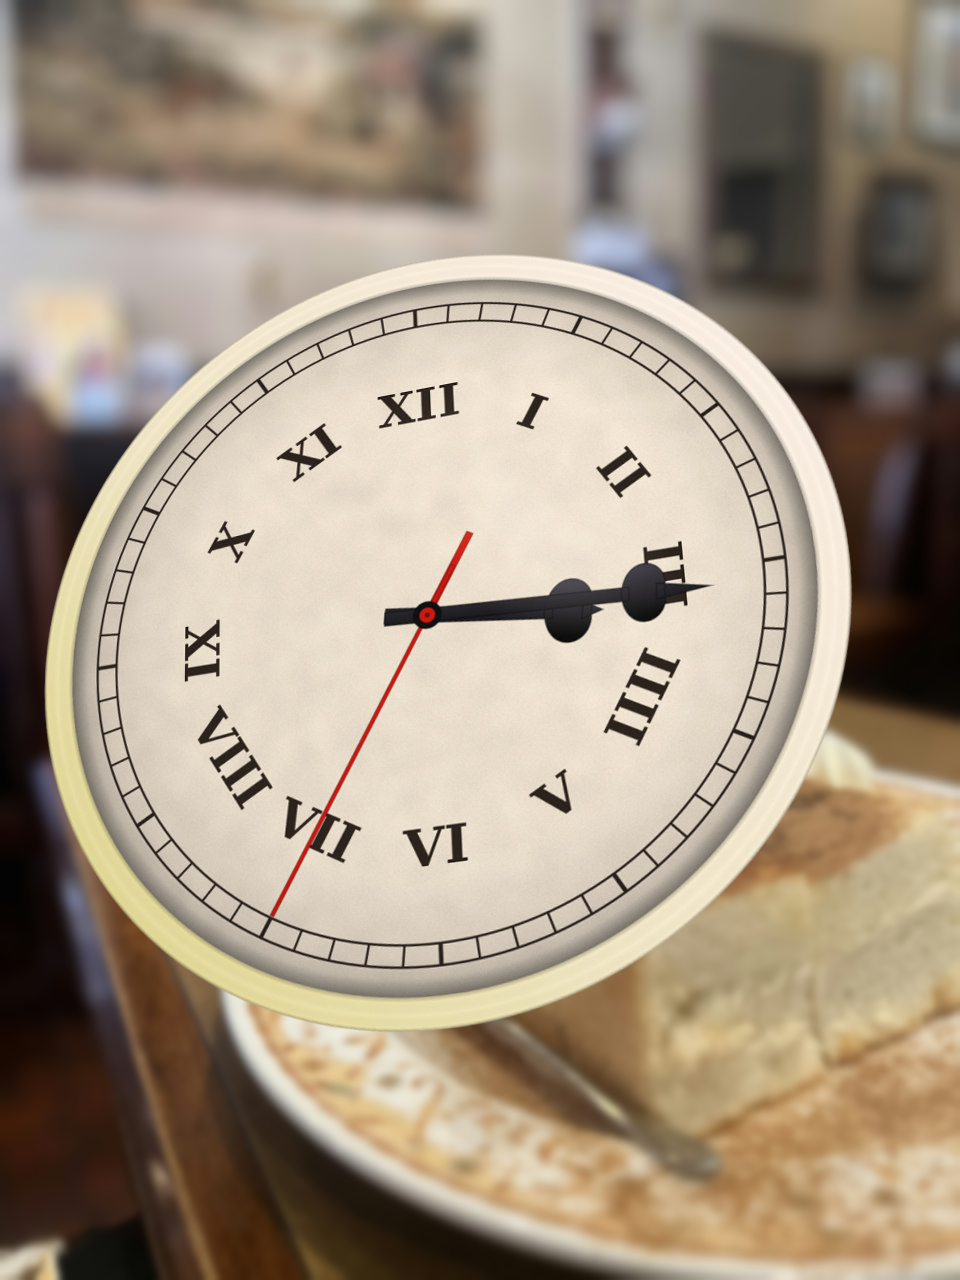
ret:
3,15,35
